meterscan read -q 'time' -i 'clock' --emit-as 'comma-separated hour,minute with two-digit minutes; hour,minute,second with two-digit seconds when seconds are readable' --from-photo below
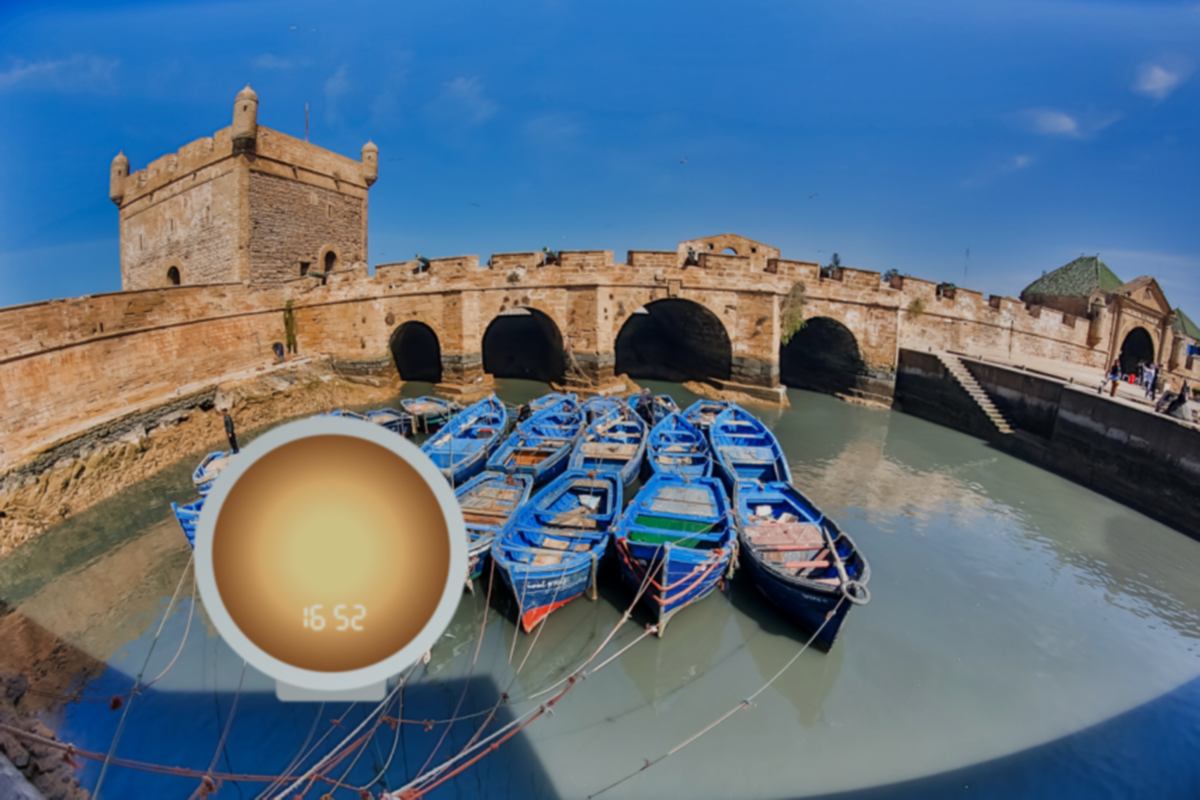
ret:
16,52
